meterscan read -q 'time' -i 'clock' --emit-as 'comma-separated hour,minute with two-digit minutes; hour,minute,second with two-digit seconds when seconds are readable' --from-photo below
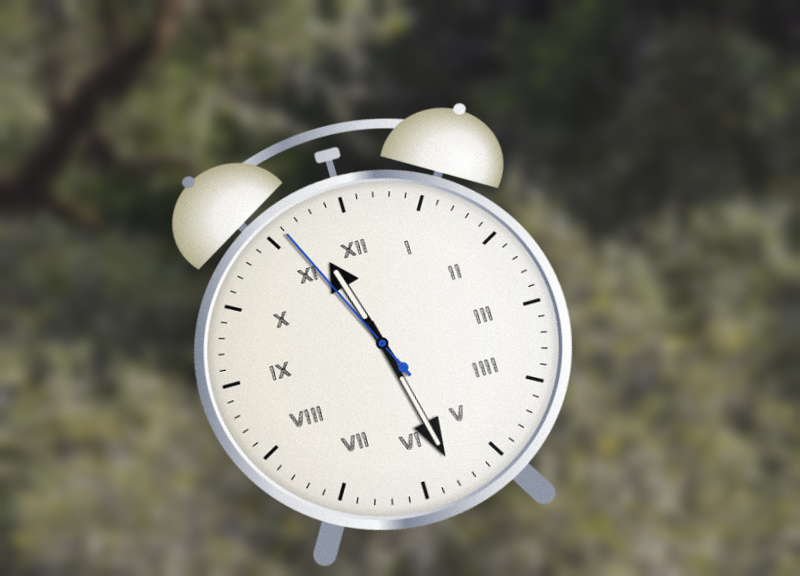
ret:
11,27,56
